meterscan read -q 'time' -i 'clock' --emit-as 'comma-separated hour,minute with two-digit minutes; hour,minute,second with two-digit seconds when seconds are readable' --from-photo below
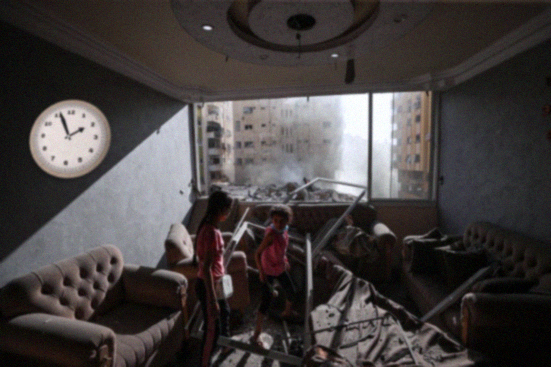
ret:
1,56
